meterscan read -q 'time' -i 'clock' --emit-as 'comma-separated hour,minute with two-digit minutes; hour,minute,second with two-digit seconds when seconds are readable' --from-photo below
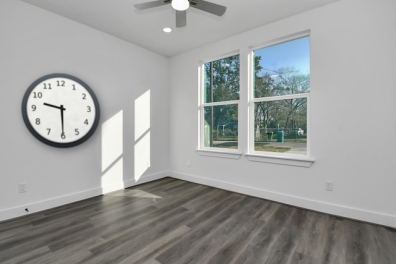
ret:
9,30
